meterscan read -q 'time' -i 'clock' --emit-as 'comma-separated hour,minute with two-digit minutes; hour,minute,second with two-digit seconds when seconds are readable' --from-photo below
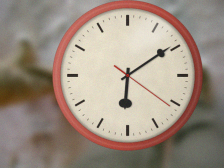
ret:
6,09,21
